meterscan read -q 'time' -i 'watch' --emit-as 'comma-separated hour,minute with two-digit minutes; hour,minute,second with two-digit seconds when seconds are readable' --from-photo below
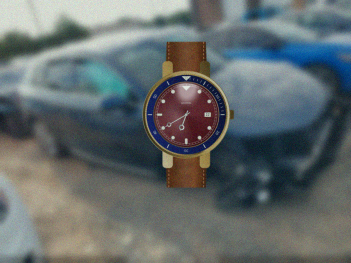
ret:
6,40
